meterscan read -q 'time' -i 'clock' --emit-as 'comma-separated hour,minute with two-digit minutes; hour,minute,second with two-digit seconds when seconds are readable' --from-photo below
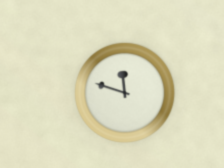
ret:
11,48
